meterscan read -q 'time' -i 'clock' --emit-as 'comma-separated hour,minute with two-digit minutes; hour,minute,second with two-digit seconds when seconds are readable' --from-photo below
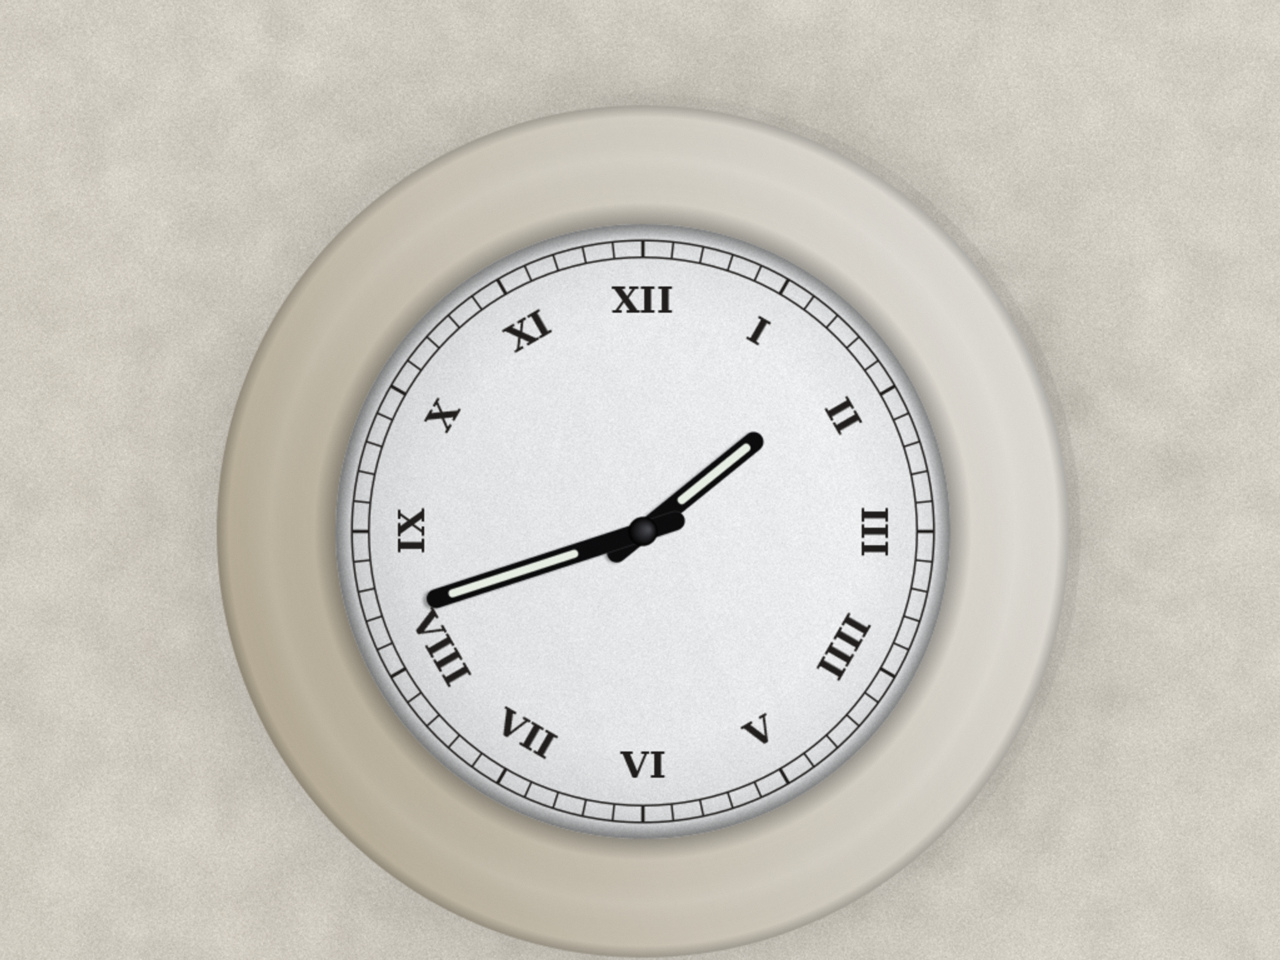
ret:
1,42
